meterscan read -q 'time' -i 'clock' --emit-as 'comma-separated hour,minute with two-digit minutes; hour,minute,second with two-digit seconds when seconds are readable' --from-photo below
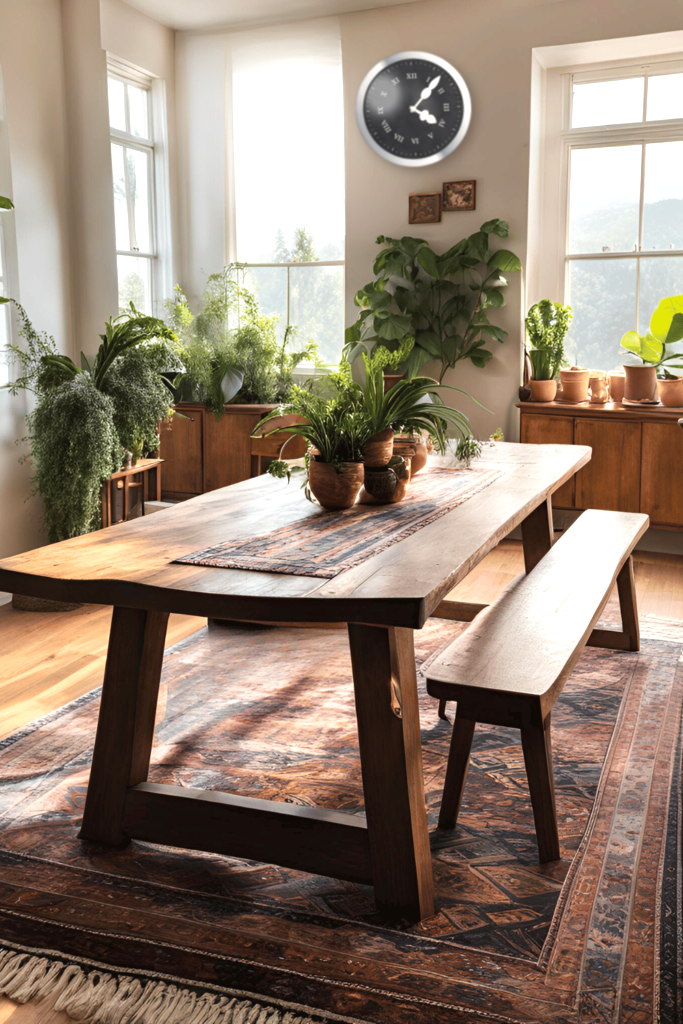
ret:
4,07
